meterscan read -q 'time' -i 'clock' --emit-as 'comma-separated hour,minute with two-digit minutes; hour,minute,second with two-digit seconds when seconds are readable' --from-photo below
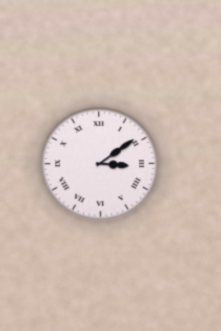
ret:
3,09
